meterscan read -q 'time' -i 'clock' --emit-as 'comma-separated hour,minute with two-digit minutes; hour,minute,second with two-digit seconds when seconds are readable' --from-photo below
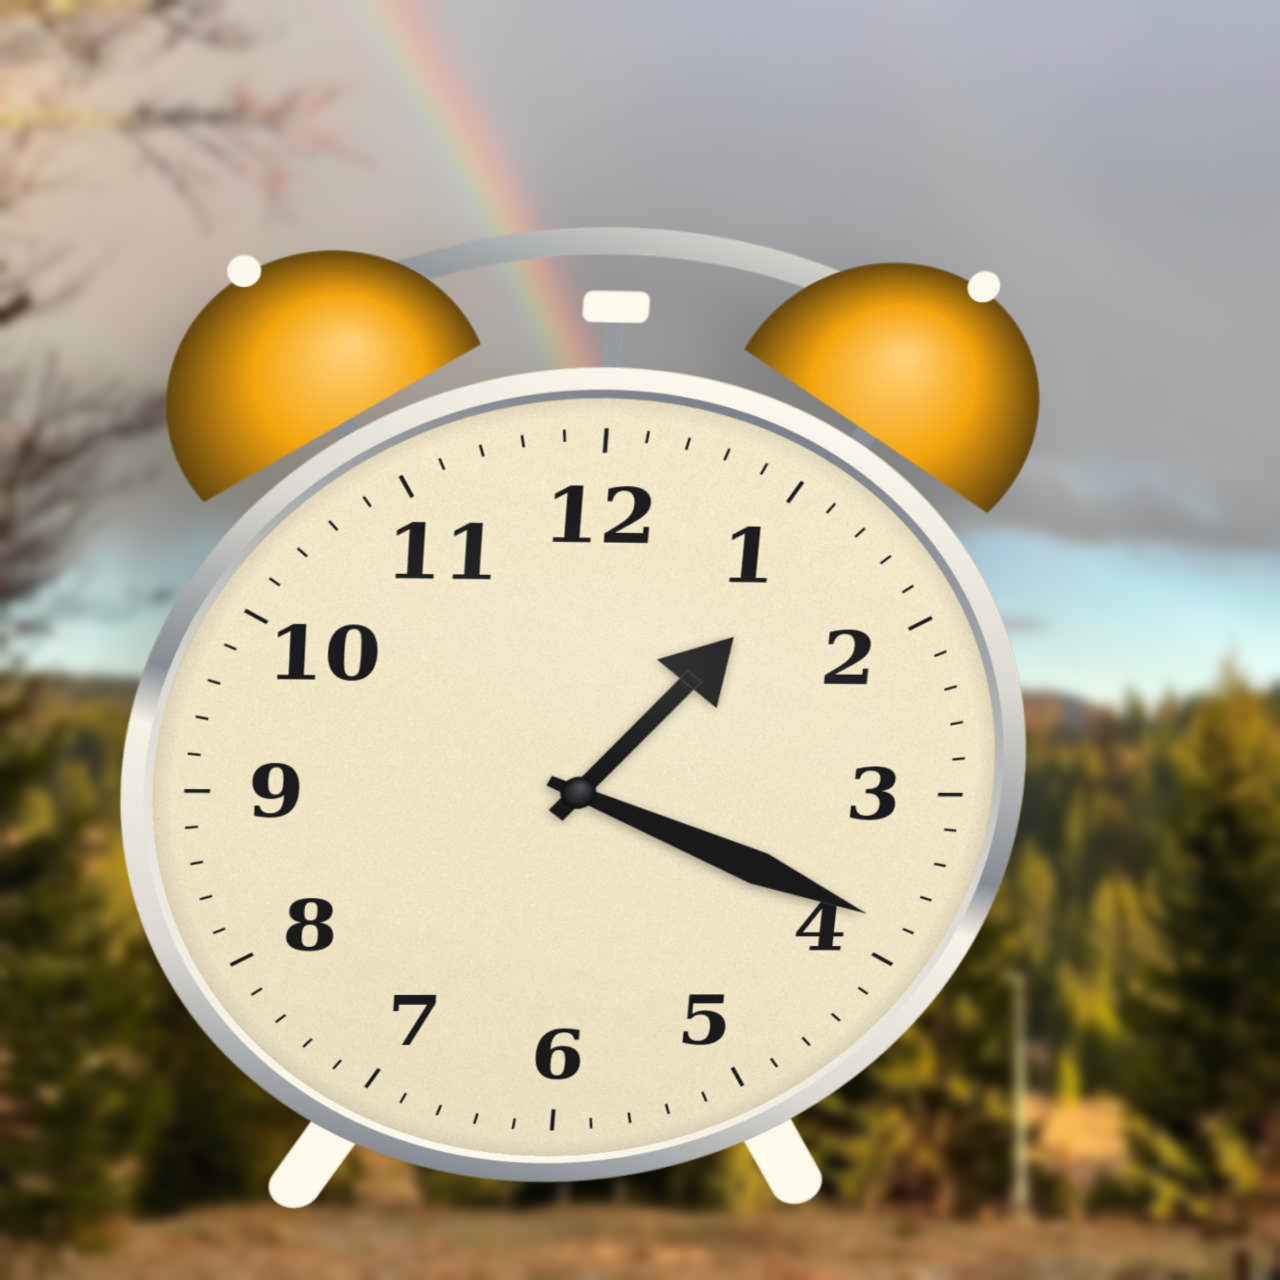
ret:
1,19
